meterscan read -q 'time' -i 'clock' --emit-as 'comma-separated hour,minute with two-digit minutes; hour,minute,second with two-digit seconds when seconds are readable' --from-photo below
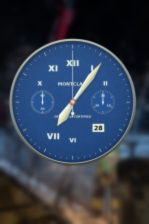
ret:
7,06
